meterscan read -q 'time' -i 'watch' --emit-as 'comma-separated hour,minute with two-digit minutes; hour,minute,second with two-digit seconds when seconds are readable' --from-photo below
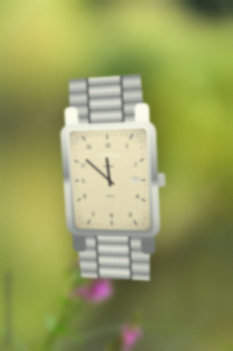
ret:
11,52
